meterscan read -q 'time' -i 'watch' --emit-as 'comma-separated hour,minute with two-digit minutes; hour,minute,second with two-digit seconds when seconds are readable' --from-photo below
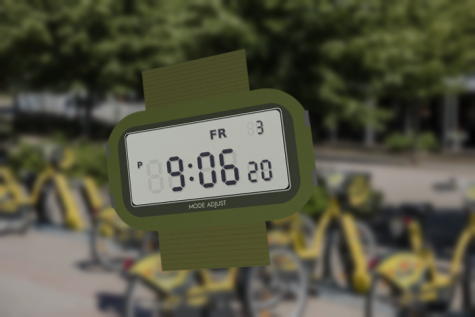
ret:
9,06,20
